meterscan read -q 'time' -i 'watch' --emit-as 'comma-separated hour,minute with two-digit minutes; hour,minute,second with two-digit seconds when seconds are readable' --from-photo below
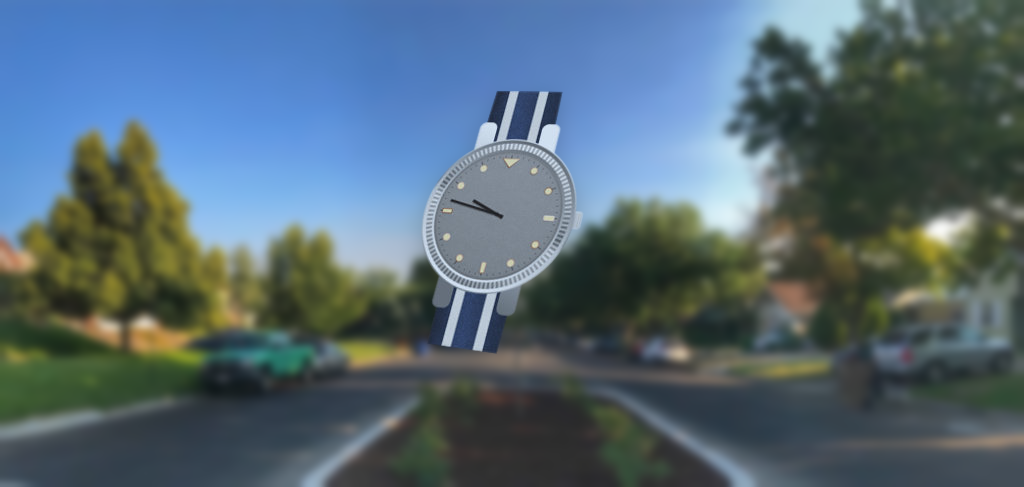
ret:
9,47
